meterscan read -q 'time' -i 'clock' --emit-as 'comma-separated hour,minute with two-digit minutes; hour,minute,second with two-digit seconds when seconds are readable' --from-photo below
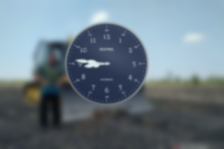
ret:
8,46
